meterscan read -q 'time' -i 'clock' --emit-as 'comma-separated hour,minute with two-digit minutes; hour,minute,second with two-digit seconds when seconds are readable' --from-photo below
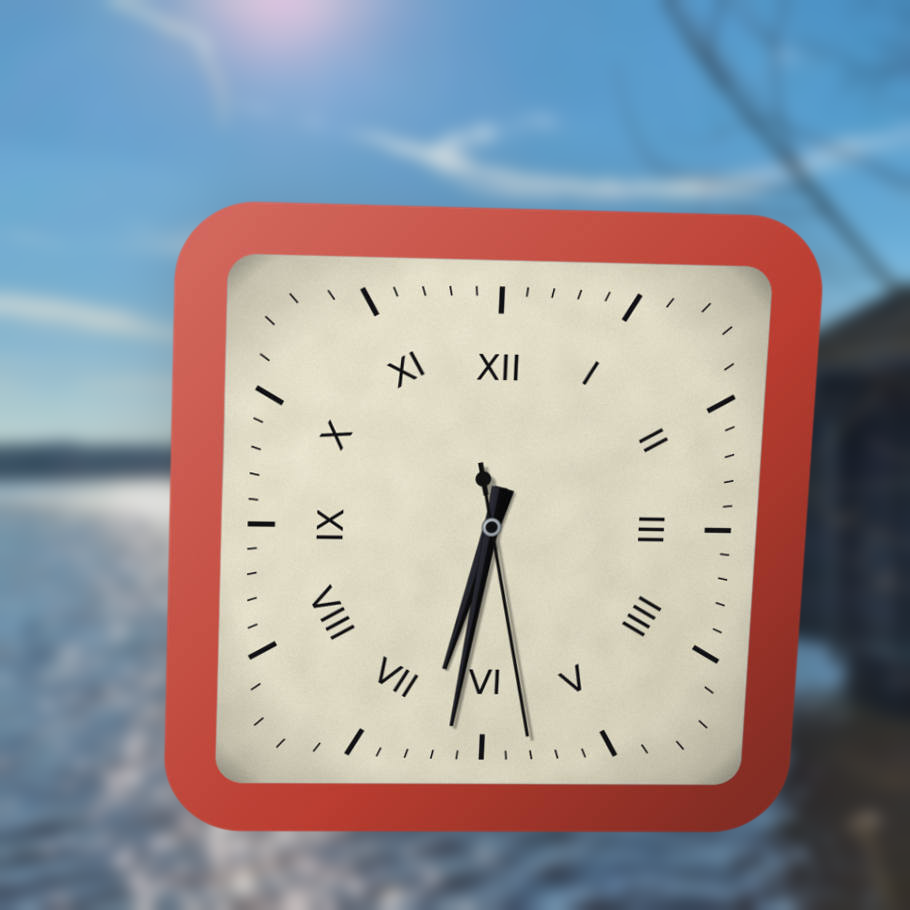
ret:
6,31,28
